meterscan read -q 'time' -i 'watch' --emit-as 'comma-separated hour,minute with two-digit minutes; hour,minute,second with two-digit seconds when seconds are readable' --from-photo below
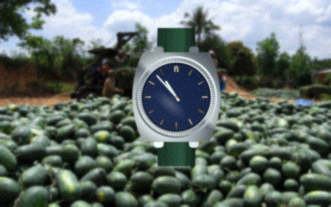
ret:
10,53
